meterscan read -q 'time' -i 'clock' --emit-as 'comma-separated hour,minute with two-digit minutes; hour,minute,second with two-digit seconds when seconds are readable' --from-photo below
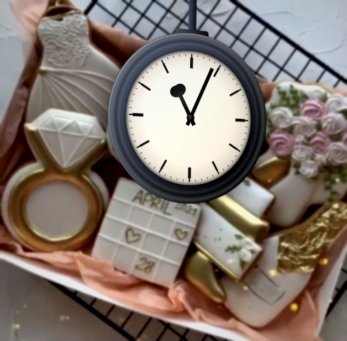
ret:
11,04
